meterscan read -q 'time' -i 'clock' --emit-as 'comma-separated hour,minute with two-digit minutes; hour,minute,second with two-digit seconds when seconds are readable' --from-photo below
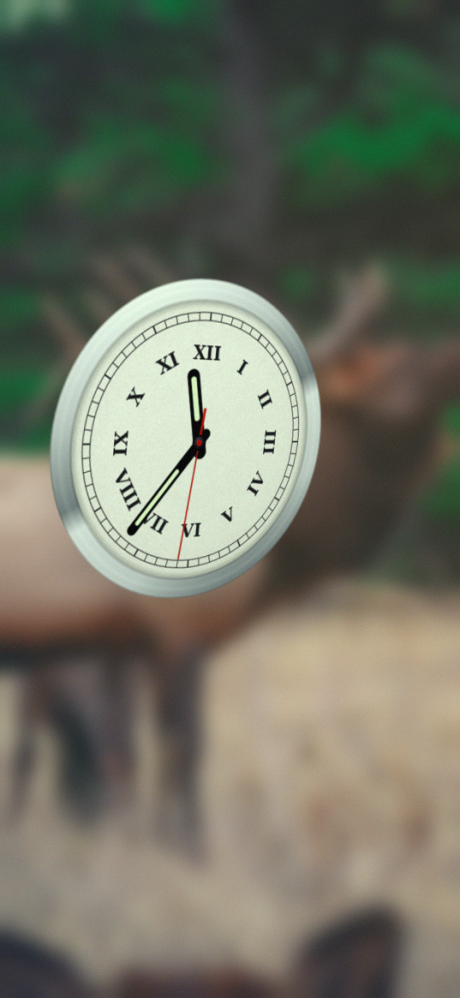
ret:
11,36,31
